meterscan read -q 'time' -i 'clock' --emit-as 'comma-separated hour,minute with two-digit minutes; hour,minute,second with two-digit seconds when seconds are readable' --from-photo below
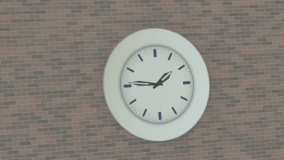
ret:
1,46
